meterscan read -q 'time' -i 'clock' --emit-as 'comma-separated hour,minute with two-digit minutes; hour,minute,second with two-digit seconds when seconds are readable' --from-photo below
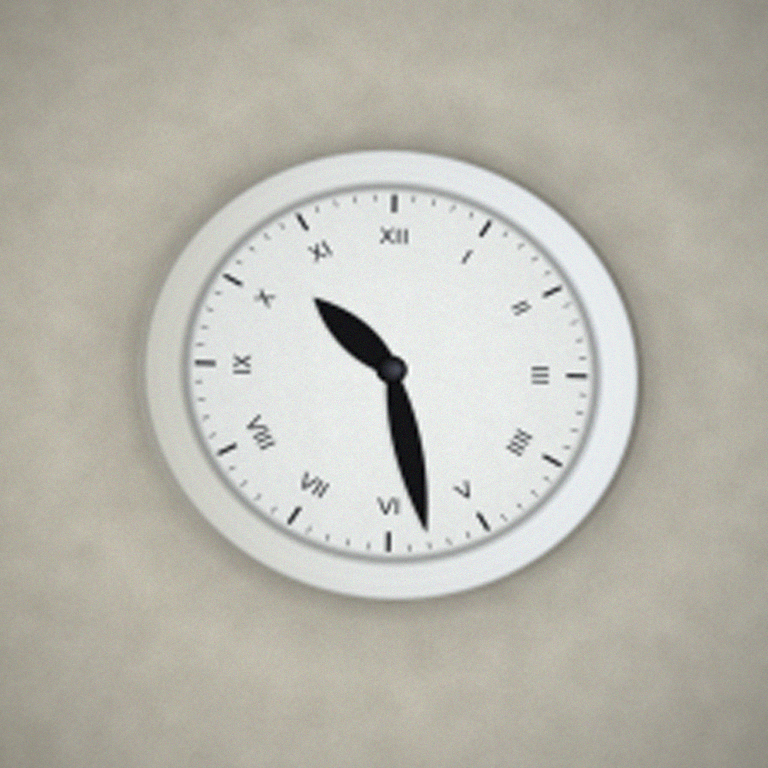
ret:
10,28
